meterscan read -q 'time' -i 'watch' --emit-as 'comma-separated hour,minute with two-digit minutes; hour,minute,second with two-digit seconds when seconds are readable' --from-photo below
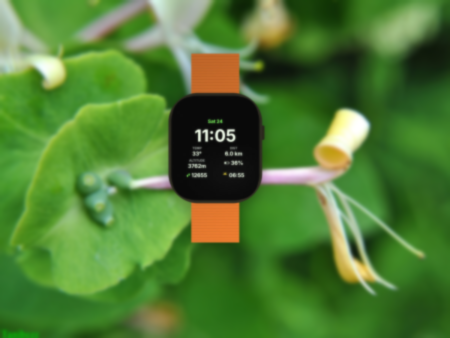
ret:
11,05
